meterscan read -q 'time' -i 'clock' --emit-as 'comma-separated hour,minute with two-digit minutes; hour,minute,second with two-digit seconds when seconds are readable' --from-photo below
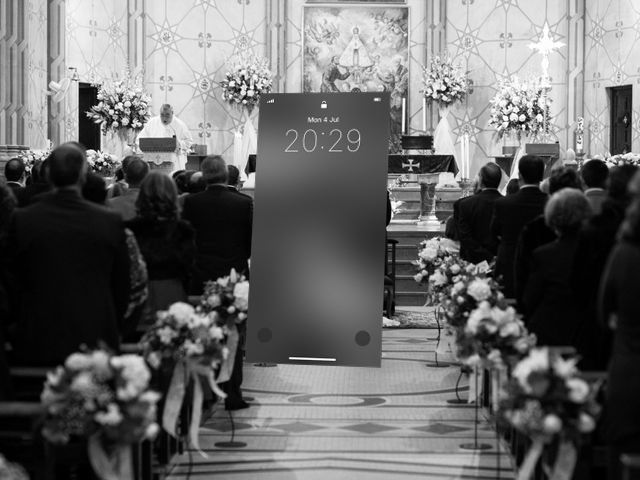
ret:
20,29
